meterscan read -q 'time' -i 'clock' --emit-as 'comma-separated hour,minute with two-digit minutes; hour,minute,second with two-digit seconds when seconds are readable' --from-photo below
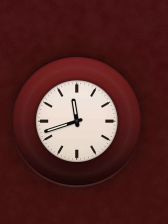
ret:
11,42
